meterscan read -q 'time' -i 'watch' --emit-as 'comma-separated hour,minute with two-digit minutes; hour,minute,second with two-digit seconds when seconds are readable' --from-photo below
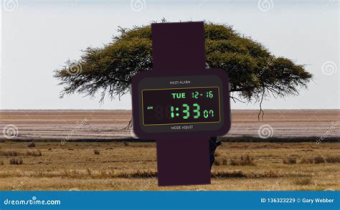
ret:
1,33,07
